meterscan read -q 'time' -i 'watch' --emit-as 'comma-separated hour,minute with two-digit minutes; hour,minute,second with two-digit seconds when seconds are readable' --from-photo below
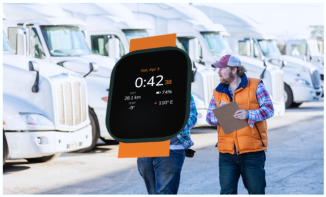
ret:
0,42
